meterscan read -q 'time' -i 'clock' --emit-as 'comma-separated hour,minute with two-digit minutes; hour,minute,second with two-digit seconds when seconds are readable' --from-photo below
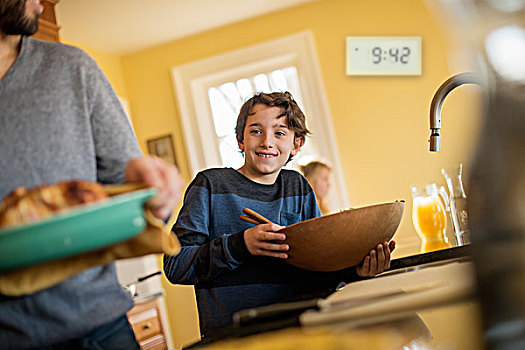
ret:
9,42
